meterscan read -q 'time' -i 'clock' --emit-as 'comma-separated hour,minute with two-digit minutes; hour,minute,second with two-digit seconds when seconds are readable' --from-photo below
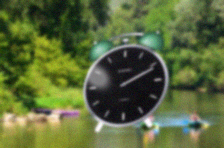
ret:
2,11
